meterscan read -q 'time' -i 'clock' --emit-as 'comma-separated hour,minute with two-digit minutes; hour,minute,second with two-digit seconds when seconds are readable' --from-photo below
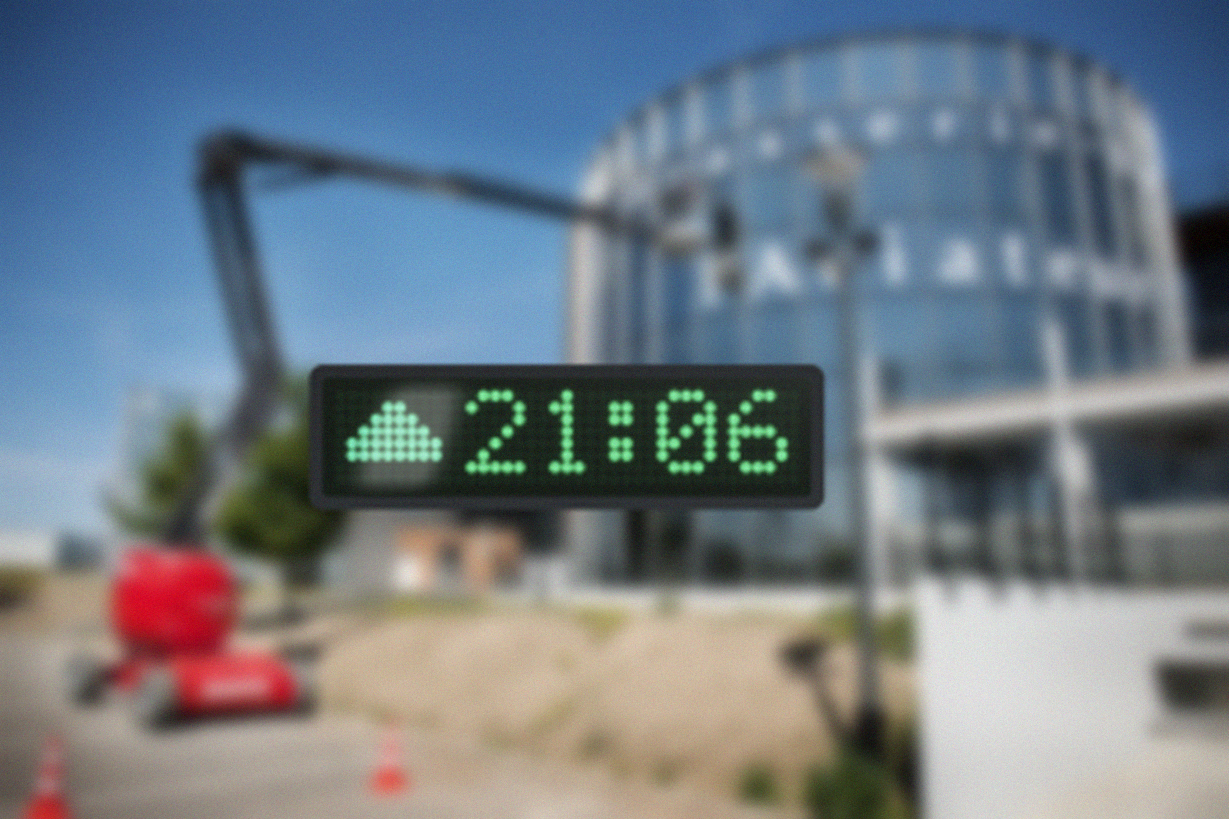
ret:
21,06
